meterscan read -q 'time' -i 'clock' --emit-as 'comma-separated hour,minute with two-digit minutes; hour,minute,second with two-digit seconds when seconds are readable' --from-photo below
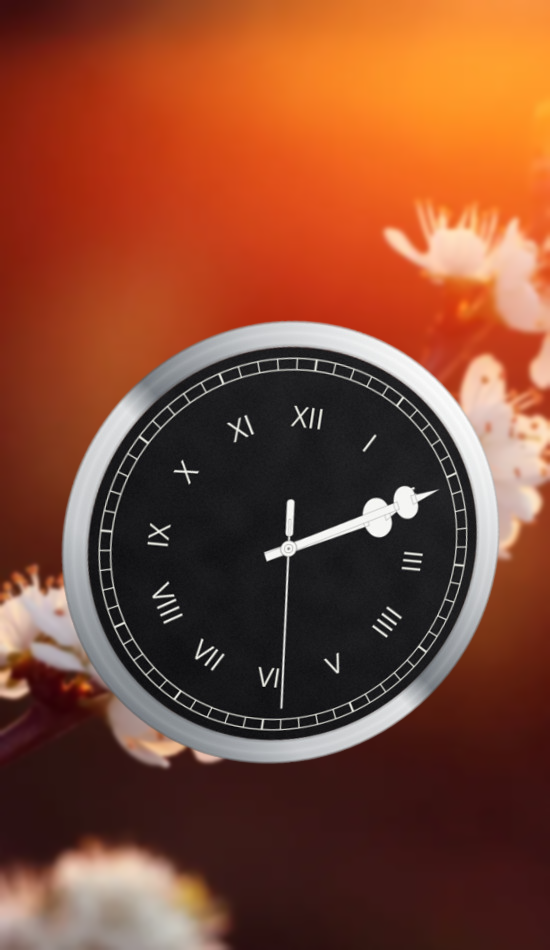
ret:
2,10,29
